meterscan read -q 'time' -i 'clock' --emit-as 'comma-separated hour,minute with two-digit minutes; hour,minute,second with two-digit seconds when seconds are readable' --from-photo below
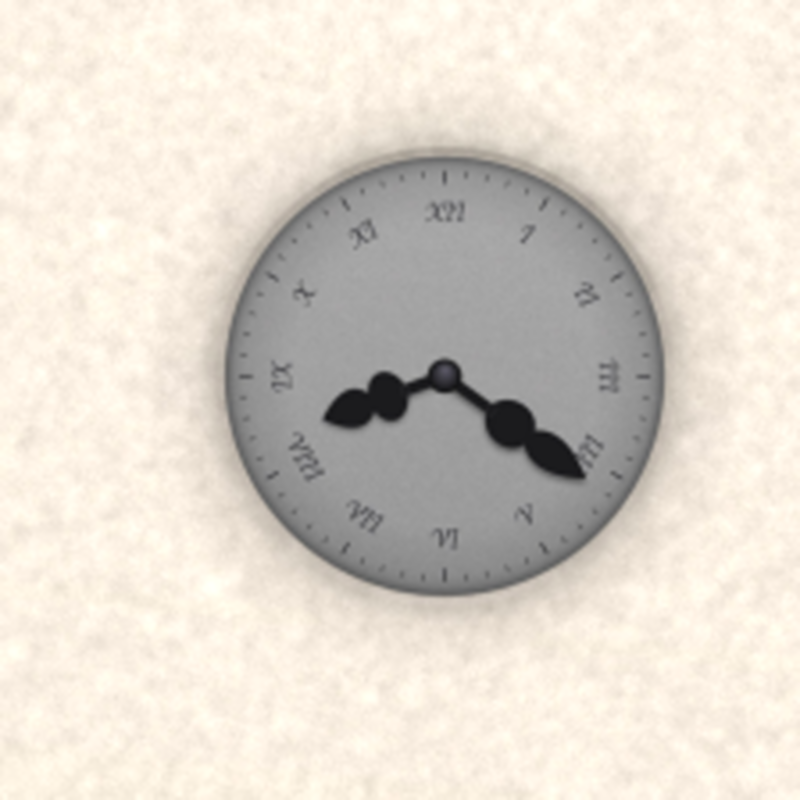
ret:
8,21
